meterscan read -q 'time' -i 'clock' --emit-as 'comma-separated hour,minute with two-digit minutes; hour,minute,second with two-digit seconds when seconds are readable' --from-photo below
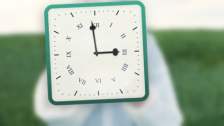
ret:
2,59
